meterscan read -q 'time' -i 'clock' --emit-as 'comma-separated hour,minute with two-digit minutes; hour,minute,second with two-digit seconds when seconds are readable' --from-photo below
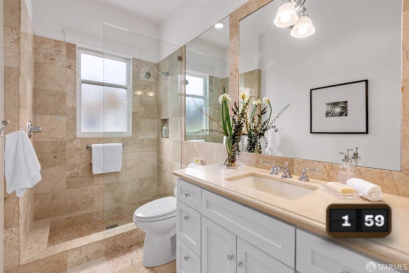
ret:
1,59
